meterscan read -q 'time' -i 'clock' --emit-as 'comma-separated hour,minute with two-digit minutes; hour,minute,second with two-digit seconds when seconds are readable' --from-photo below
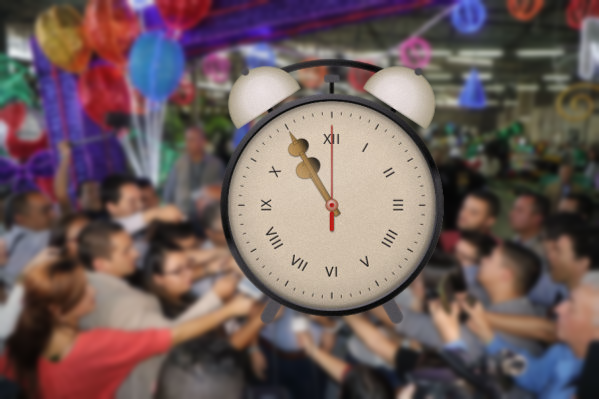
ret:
10,55,00
